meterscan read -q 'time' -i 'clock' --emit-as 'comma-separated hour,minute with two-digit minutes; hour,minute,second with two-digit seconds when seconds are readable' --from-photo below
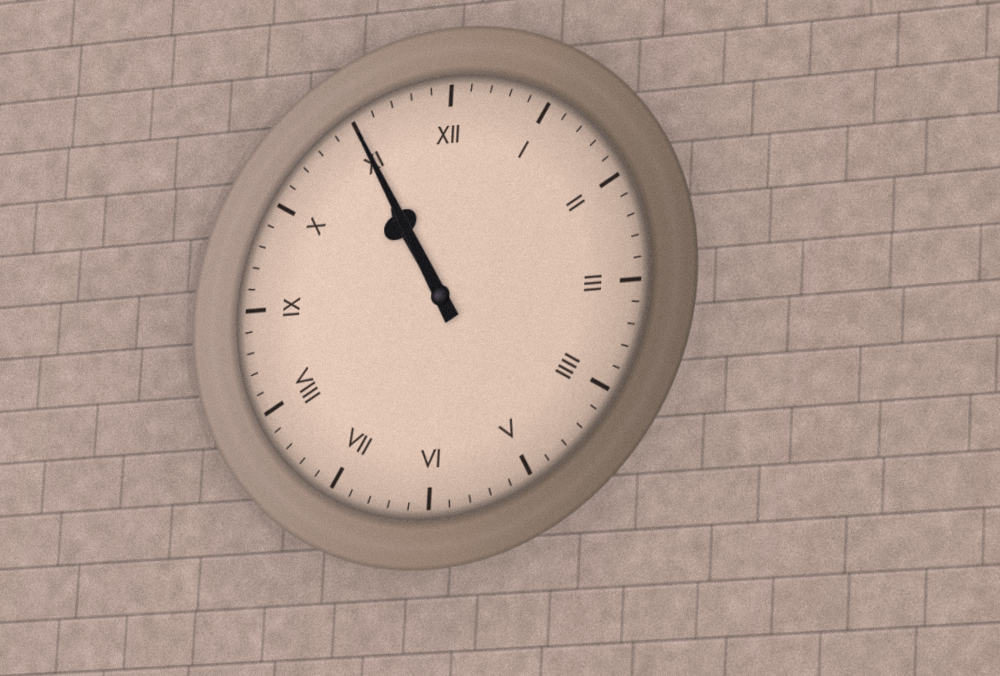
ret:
10,55
